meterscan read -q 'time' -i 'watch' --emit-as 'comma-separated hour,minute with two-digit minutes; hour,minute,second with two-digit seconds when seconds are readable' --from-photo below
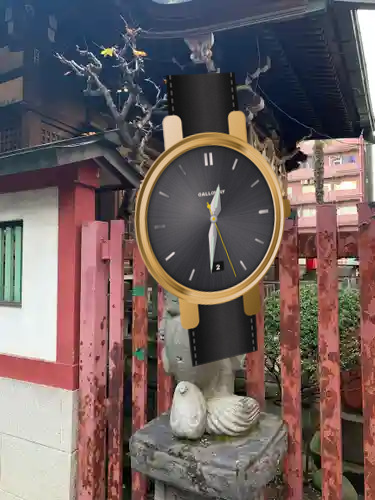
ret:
12,31,27
